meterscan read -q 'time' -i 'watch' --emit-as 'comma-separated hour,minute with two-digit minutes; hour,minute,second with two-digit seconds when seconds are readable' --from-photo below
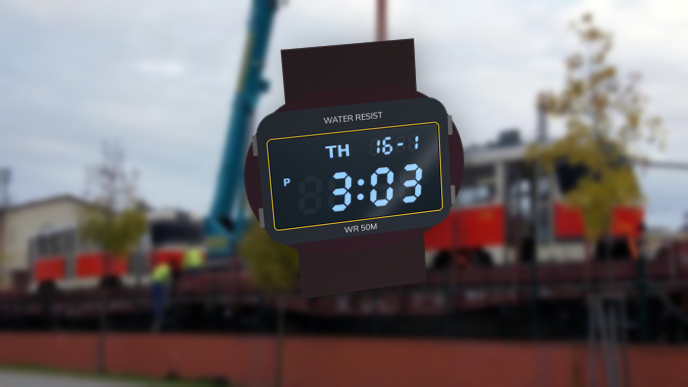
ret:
3,03
